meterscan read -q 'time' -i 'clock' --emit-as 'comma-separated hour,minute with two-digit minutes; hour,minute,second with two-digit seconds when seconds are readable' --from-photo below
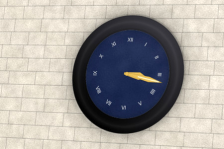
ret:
3,17
